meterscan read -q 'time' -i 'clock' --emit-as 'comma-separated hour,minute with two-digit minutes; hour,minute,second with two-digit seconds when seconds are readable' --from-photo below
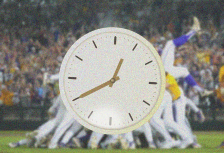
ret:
12,40
